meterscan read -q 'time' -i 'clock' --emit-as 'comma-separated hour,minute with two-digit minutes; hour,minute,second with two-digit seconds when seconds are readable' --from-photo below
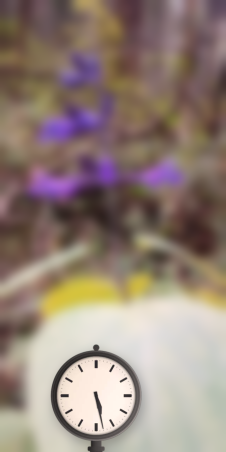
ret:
5,28
